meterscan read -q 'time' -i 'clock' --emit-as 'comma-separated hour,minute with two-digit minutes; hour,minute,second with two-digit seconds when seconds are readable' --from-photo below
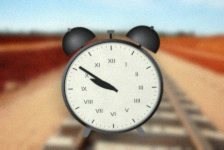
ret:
9,51
